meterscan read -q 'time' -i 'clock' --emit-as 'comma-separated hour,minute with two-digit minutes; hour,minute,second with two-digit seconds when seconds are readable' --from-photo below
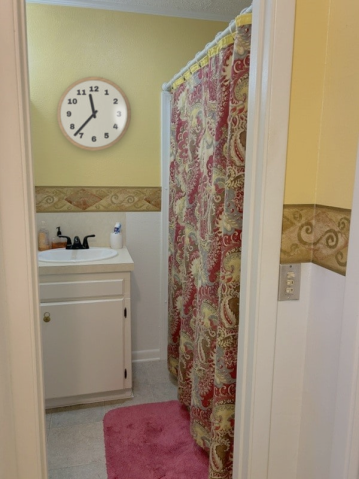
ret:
11,37
